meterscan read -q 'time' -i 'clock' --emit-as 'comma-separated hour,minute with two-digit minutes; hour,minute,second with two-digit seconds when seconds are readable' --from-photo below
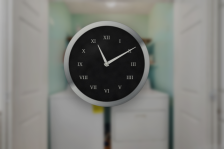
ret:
11,10
